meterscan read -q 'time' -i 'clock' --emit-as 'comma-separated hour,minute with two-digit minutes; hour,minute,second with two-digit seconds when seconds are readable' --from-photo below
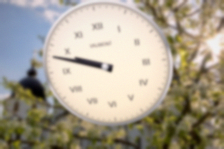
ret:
9,48
